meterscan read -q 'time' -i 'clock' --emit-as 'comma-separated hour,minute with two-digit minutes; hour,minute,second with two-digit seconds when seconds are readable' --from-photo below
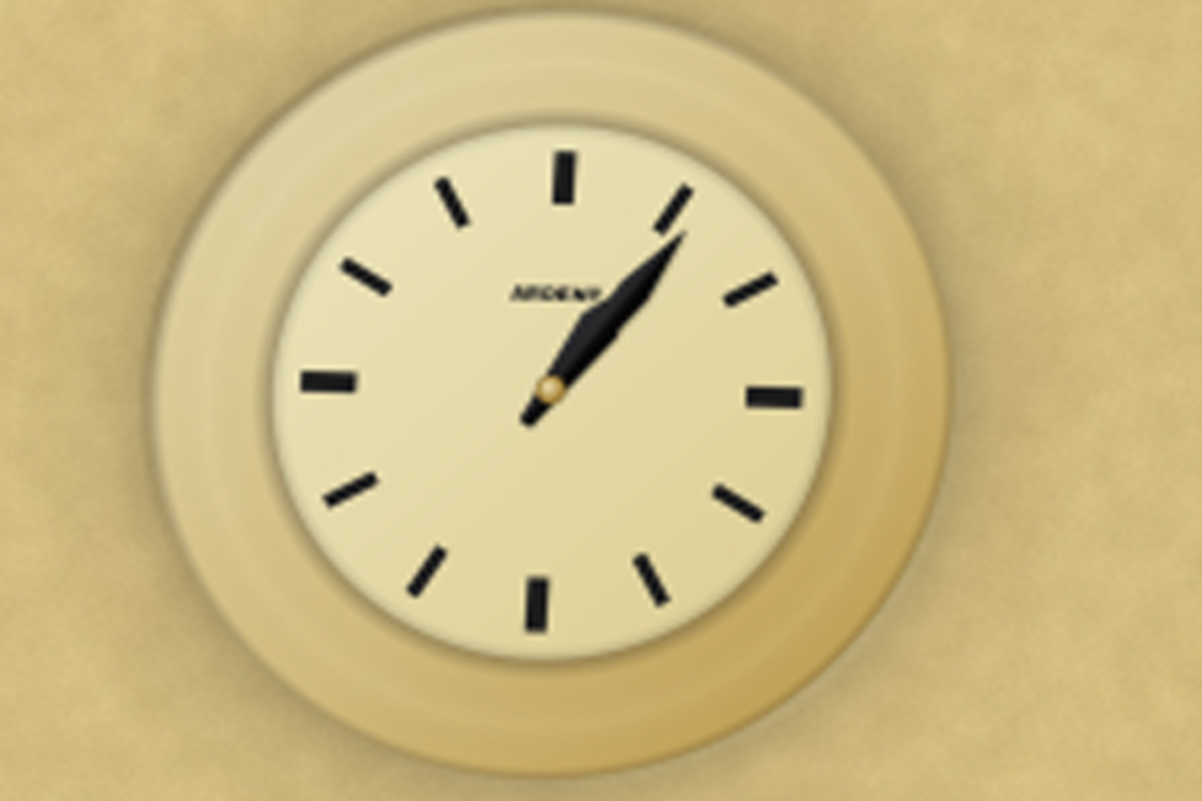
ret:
1,06
